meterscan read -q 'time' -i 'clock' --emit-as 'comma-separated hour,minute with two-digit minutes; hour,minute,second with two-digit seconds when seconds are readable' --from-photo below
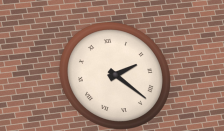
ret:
2,23
